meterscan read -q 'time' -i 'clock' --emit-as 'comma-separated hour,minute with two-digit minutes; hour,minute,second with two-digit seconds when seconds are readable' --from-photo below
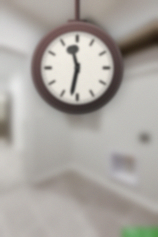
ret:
11,32
